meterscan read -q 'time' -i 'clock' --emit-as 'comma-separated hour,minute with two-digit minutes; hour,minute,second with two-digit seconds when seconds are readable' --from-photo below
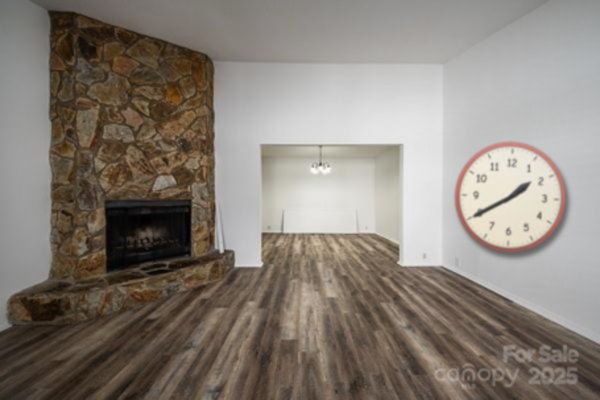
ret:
1,40
